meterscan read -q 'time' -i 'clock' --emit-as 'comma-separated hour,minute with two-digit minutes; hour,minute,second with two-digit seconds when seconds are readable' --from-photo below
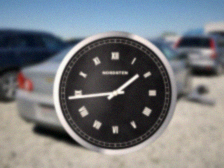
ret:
1,44
